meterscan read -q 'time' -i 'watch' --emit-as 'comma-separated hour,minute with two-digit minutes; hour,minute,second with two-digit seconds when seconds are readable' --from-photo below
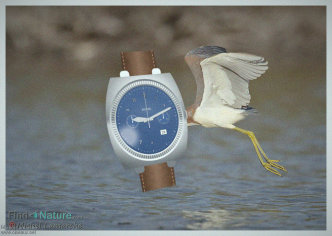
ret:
9,12
